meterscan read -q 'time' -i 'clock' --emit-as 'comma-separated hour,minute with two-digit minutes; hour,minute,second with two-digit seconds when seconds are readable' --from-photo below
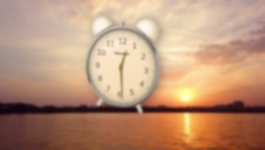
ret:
12,29
